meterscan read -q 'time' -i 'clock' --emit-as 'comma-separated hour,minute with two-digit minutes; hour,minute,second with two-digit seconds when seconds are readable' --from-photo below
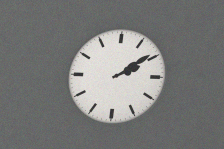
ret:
2,09
